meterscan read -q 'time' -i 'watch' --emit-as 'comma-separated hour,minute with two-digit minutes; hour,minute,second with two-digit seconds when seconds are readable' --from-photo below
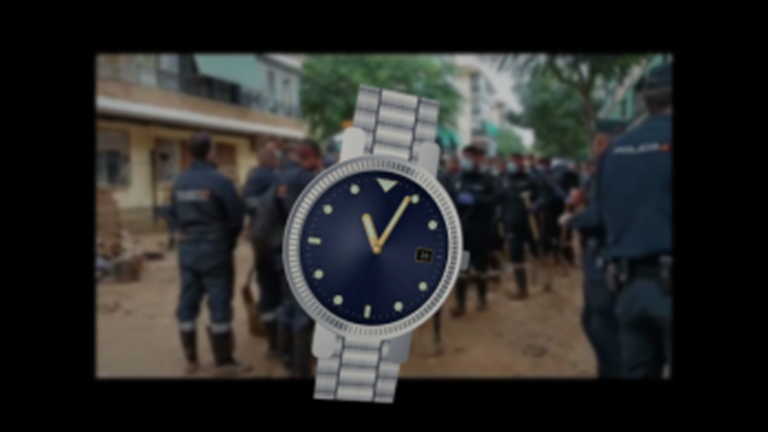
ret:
11,04
